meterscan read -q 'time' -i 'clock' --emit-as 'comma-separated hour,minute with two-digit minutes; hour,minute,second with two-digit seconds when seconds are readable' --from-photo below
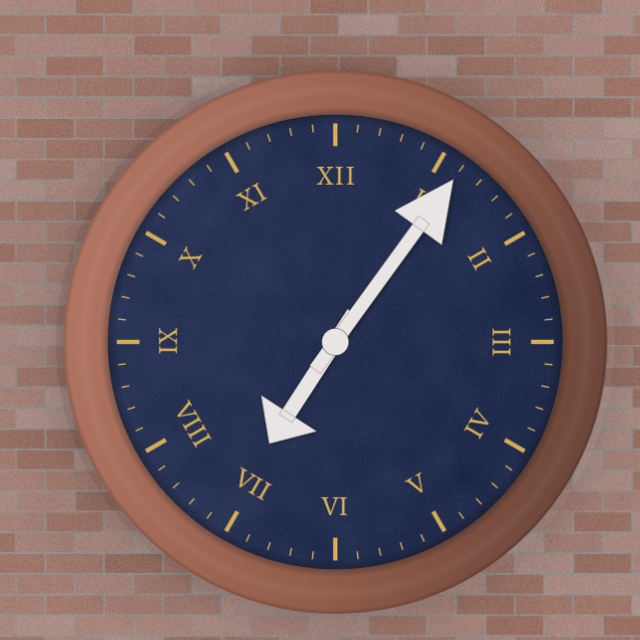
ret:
7,06
